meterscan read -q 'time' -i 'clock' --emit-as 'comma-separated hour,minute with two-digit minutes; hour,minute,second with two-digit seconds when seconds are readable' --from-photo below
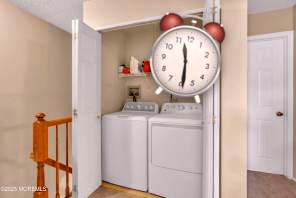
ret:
11,29
